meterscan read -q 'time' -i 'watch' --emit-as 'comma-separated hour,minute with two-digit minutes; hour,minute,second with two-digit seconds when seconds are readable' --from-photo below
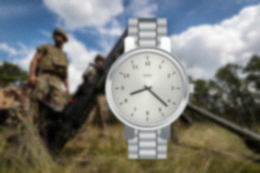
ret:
8,22
